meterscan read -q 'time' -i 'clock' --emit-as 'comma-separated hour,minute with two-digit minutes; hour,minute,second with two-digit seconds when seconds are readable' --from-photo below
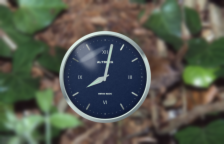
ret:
8,02
